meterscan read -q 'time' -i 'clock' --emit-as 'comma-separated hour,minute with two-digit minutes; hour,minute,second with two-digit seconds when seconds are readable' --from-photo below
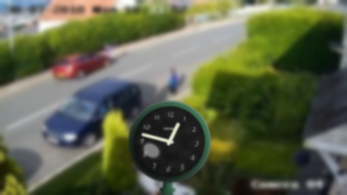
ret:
12,47
